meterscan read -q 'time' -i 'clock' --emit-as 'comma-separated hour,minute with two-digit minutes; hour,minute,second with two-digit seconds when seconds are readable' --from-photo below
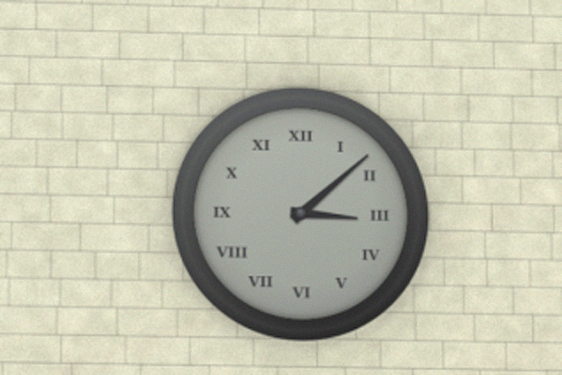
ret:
3,08
